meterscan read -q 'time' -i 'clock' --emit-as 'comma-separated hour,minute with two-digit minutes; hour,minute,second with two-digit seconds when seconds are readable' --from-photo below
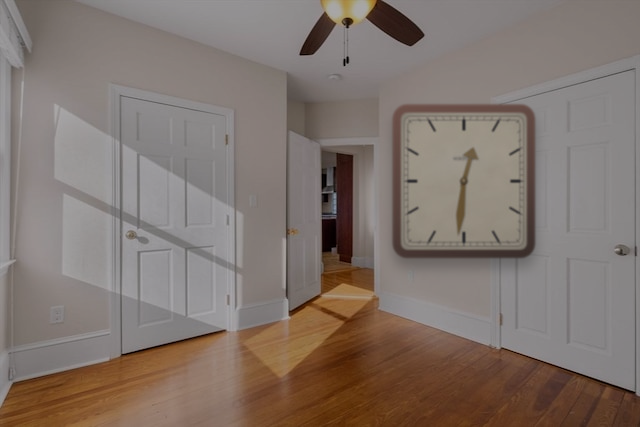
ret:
12,31
